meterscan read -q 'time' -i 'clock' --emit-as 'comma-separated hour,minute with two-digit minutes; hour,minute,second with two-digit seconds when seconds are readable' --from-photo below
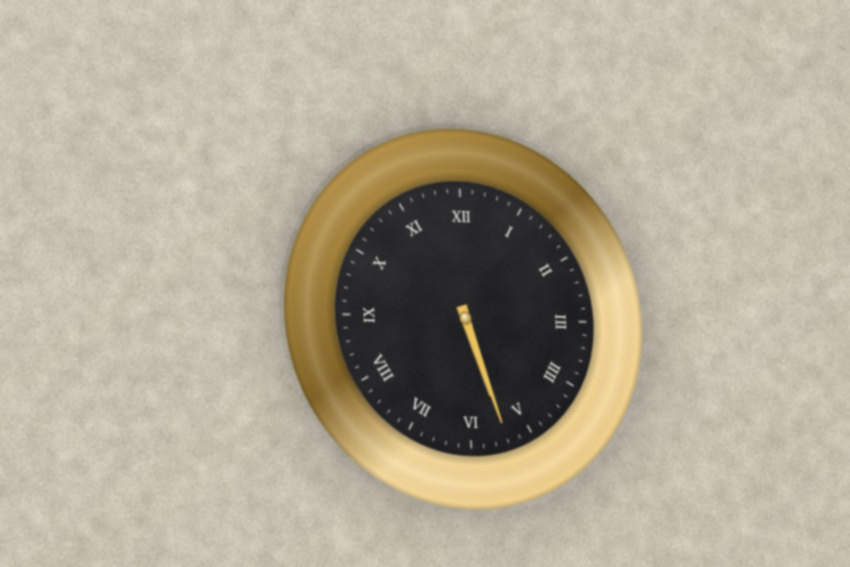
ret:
5,27
